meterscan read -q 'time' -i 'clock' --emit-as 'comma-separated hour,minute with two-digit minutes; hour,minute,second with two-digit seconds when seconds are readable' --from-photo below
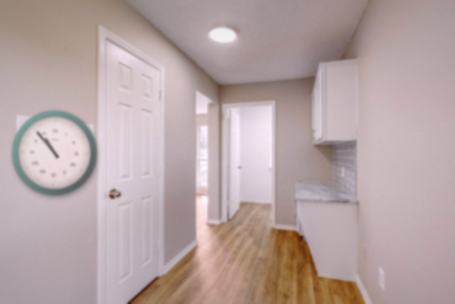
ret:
10,53
